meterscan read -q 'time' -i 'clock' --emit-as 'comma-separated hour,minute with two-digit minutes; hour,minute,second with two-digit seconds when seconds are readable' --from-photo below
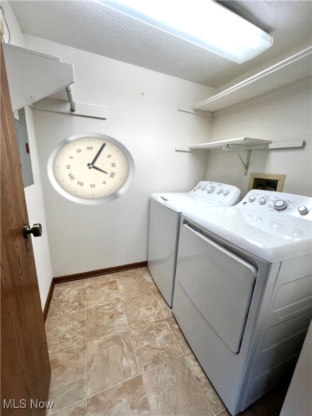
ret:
4,05
